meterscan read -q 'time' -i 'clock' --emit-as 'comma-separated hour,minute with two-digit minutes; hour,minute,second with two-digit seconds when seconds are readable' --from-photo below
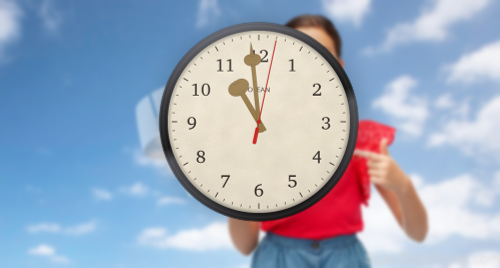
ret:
10,59,02
